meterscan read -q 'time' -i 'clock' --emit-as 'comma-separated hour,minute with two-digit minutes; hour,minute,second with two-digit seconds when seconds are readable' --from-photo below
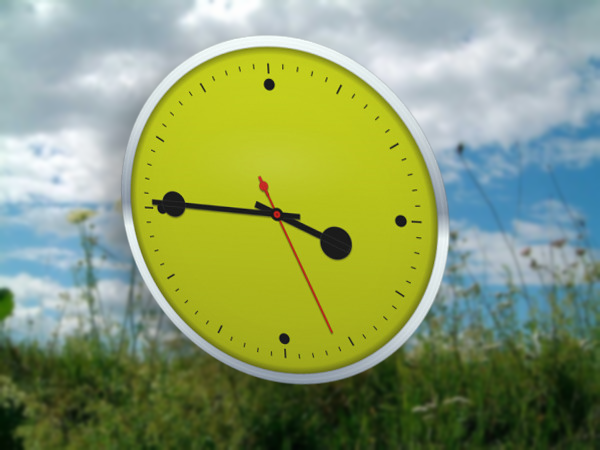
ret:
3,45,26
